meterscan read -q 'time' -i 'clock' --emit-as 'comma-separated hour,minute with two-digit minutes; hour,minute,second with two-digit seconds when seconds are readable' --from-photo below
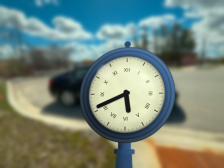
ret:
5,41
